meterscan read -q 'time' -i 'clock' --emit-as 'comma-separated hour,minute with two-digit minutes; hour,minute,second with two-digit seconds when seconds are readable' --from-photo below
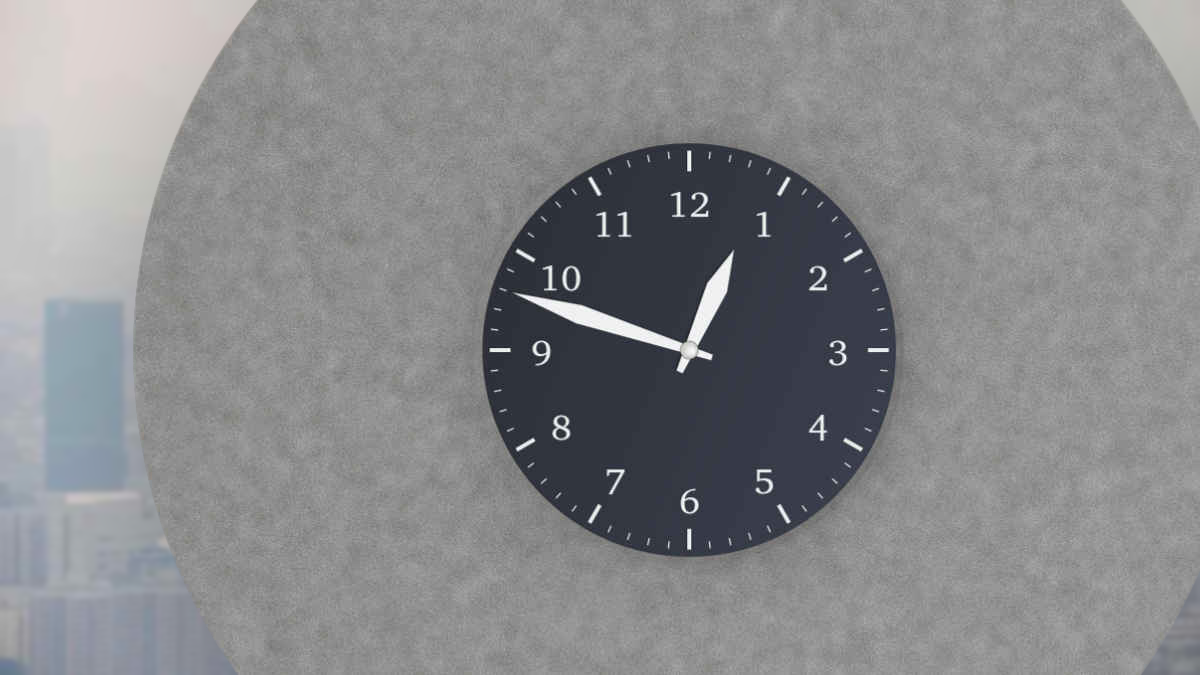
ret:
12,48
